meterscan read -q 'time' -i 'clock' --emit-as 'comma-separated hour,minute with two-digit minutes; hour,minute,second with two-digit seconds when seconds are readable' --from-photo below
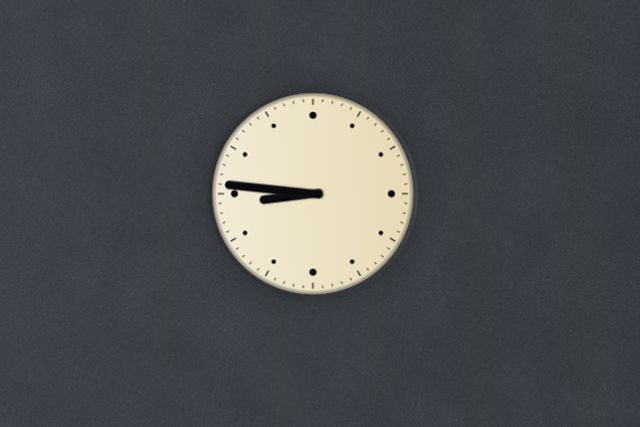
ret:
8,46
